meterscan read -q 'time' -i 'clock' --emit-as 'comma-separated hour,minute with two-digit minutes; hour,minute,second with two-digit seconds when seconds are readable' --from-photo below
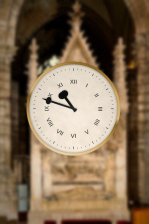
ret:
10,48
